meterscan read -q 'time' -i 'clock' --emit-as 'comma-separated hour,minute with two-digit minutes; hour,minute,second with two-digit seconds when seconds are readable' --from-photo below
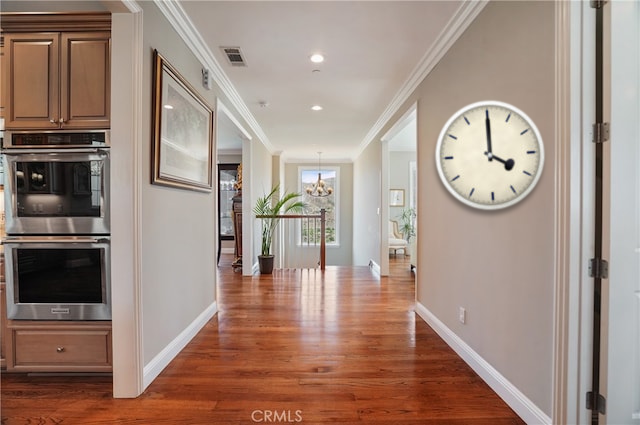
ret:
4,00
